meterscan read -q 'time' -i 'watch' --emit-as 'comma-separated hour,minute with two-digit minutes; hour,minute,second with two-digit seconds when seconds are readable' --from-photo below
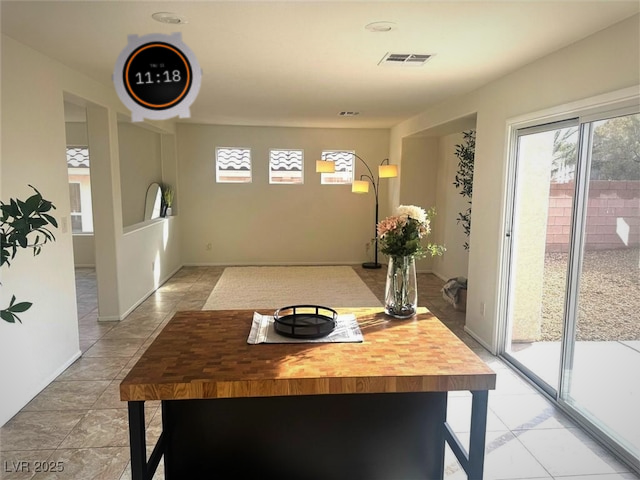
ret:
11,18
